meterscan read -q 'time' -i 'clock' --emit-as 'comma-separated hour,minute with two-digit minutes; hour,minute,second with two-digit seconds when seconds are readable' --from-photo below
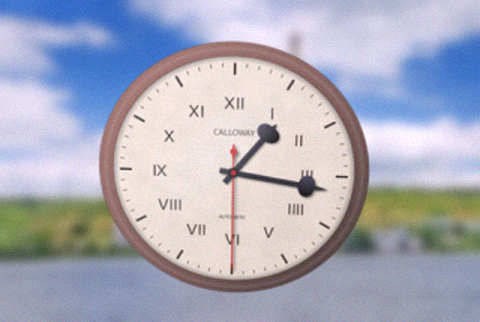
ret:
1,16,30
